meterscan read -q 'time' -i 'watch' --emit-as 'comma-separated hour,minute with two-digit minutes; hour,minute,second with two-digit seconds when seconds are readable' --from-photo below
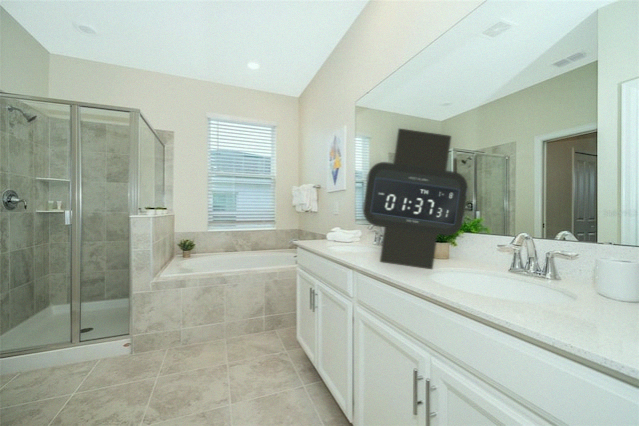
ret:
1,37,31
